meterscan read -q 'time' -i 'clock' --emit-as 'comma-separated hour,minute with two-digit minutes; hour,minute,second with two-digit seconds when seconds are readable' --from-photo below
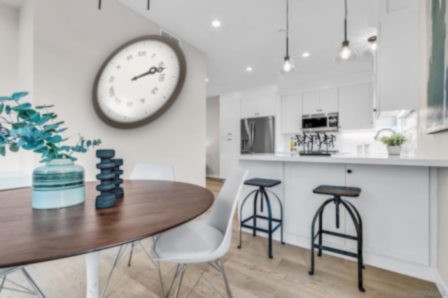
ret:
2,12
